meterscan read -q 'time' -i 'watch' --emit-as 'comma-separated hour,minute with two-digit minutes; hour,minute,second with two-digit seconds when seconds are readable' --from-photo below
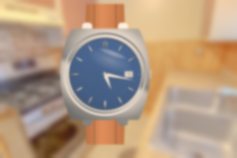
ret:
5,17
